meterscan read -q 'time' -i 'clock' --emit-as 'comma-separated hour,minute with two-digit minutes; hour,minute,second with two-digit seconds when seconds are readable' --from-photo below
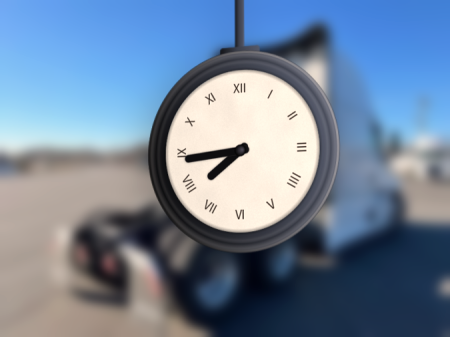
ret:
7,44
